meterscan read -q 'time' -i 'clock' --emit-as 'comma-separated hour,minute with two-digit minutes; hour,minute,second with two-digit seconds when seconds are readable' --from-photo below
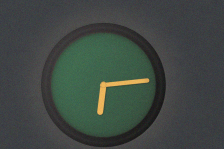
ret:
6,14
